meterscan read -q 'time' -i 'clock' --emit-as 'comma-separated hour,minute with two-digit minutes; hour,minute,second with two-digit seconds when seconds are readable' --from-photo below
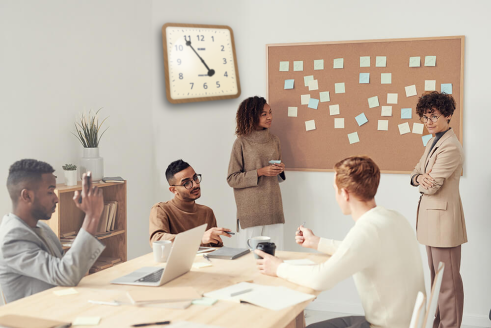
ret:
4,54
